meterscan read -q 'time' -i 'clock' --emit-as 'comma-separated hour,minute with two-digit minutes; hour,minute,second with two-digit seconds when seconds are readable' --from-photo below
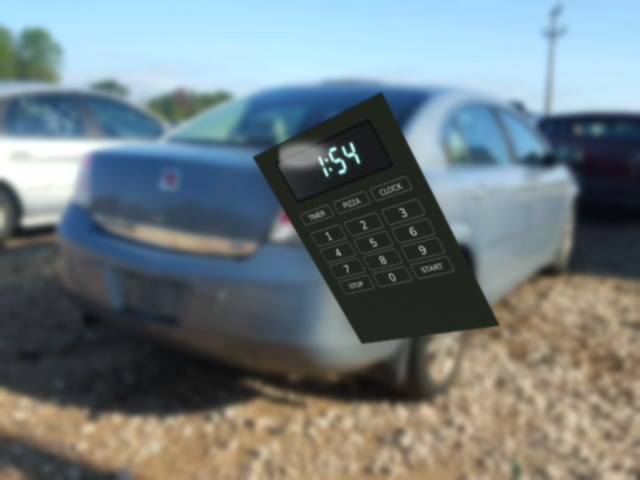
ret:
1,54
